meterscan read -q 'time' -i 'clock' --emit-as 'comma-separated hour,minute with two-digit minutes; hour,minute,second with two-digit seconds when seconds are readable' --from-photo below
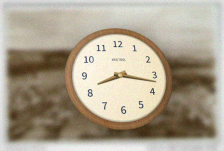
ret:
8,17
